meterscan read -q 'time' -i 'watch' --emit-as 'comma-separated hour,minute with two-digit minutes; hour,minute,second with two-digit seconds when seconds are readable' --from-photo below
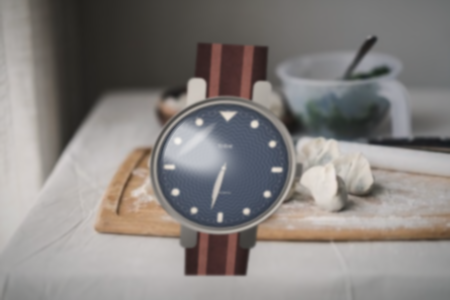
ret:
6,32
